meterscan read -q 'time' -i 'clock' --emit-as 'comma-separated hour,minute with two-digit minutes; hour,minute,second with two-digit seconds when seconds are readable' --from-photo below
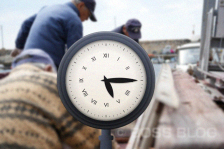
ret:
5,15
